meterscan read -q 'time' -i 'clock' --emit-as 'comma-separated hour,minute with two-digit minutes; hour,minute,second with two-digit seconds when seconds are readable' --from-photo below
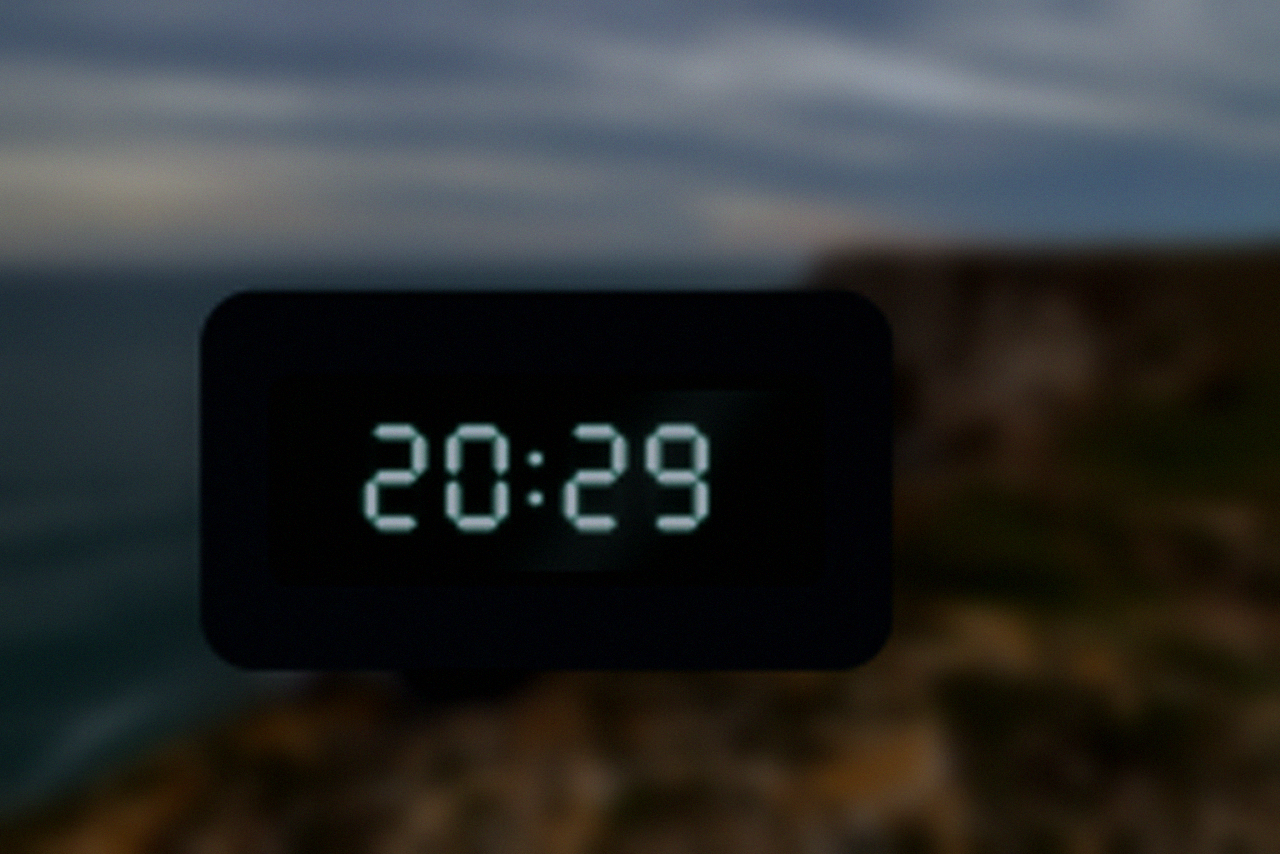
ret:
20,29
